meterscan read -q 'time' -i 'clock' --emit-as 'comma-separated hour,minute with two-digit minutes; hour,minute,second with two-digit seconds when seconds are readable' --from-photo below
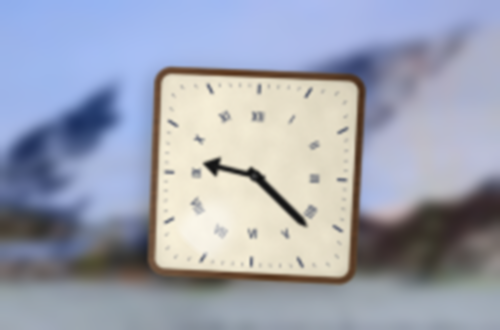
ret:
9,22
